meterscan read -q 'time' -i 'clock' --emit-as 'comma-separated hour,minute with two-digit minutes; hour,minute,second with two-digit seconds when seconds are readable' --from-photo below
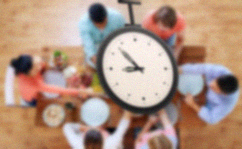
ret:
8,53
